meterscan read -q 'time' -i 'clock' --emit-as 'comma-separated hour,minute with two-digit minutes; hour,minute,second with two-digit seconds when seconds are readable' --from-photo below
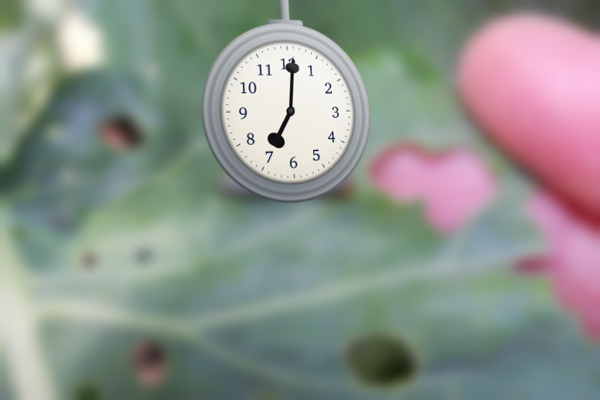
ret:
7,01
